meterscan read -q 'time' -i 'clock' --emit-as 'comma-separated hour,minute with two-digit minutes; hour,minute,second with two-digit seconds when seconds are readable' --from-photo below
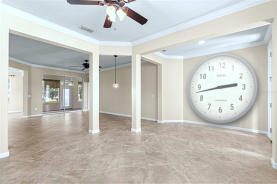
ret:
2,43
